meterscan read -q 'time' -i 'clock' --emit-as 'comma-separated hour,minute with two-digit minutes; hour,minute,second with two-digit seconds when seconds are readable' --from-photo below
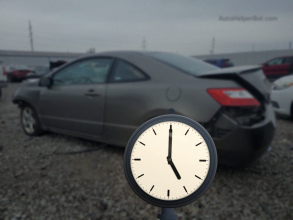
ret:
5,00
